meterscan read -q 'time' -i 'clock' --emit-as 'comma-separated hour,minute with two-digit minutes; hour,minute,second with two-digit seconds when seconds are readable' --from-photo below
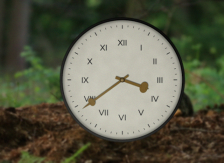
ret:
3,39
